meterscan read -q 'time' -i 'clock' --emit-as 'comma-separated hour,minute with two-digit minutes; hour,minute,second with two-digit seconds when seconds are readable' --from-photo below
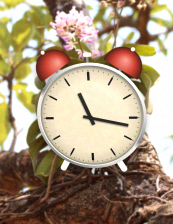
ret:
11,17
